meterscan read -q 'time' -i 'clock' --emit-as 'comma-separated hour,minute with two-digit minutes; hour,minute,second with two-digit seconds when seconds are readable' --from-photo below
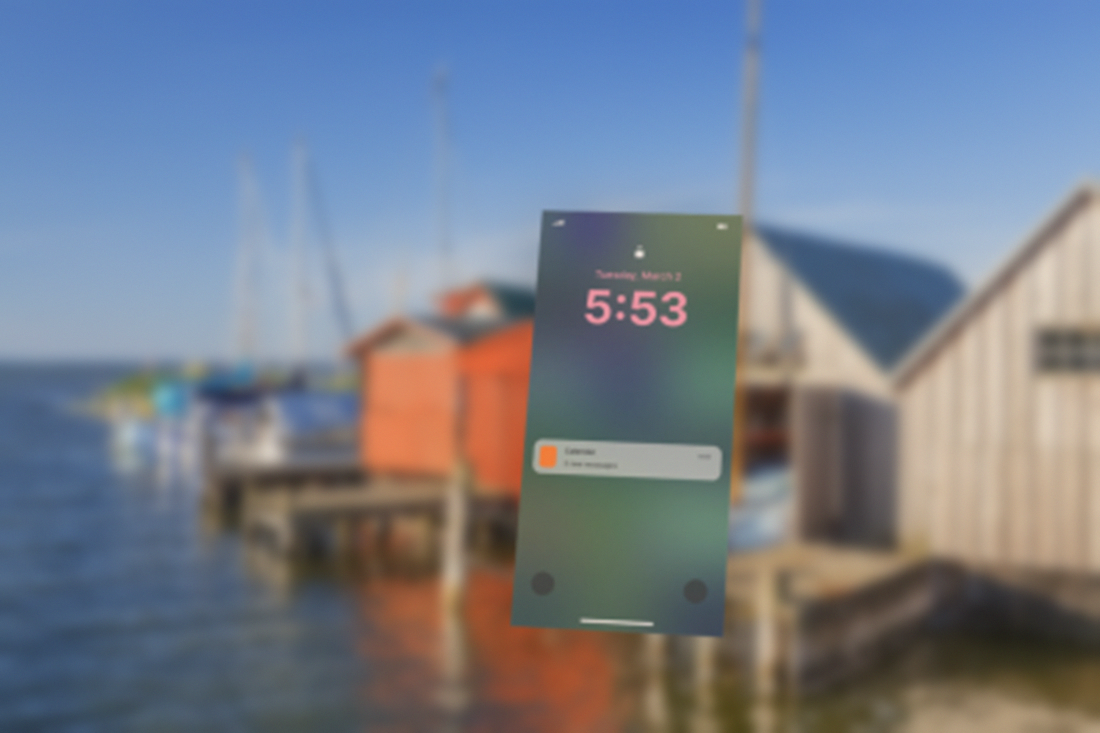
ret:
5,53
